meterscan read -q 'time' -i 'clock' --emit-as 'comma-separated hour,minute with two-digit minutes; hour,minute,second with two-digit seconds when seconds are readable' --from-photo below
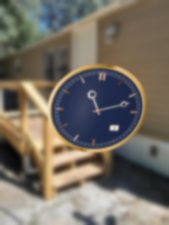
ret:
11,12
